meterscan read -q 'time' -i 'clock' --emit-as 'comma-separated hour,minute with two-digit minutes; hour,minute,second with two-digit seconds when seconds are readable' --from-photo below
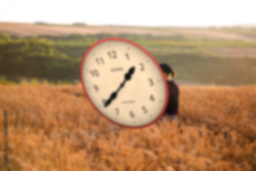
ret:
1,39
